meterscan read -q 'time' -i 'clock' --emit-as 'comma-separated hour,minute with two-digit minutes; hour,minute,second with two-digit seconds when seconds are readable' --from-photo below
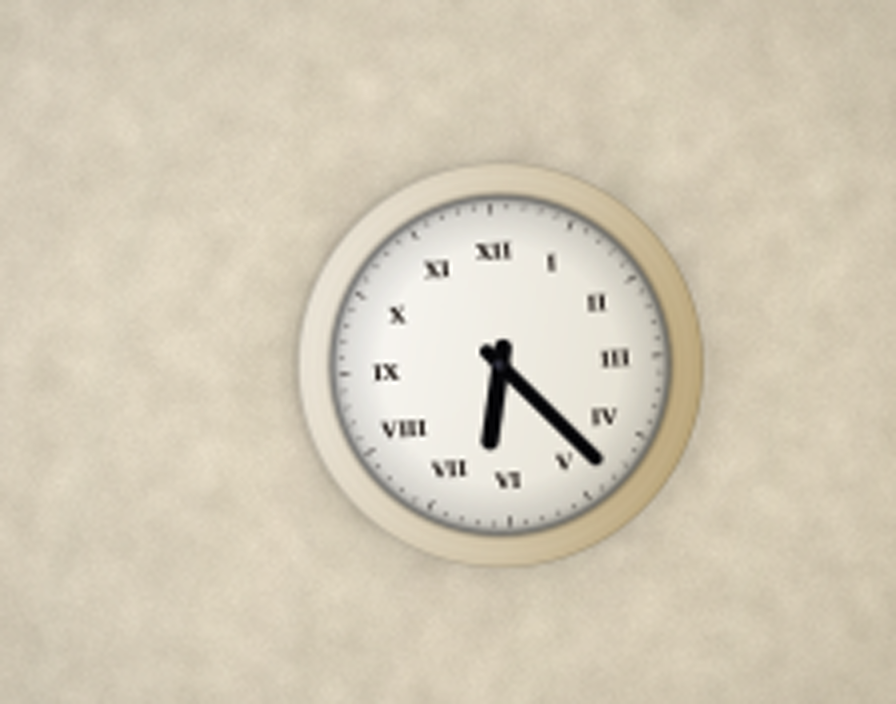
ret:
6,23
